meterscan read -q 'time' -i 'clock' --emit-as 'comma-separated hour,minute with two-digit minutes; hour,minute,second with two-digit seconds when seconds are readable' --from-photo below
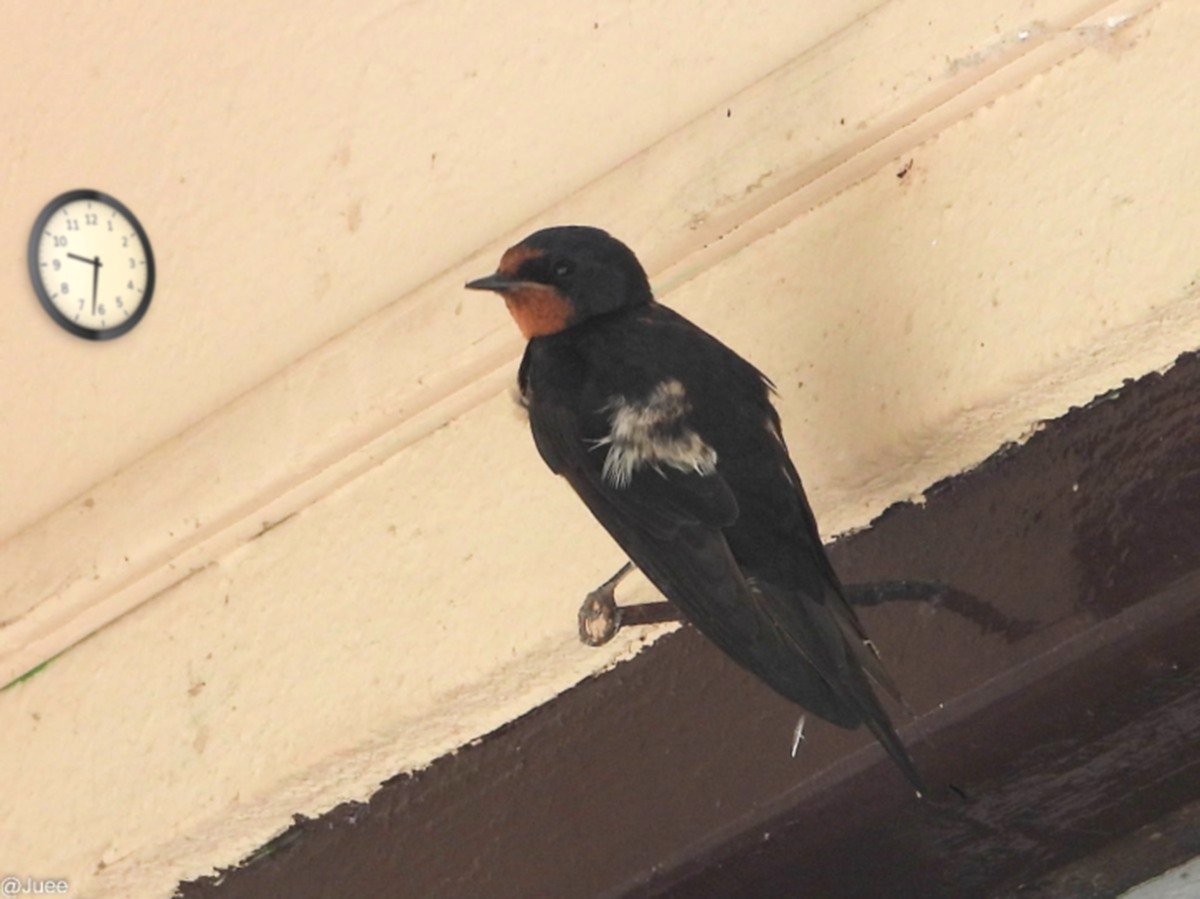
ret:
9,32
